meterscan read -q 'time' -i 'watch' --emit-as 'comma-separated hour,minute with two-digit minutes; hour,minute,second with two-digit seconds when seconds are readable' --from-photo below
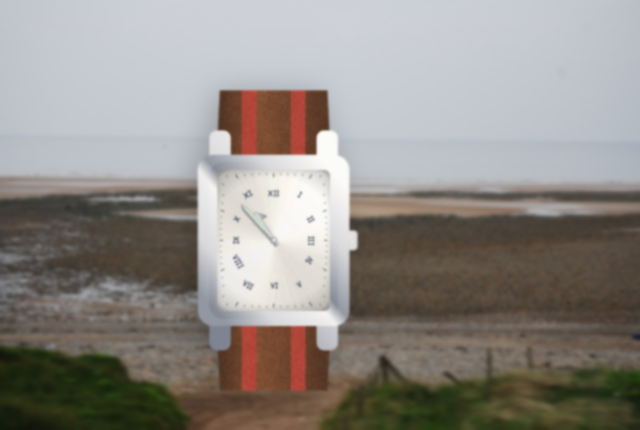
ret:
10,53
